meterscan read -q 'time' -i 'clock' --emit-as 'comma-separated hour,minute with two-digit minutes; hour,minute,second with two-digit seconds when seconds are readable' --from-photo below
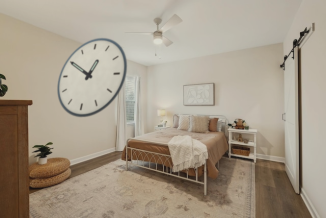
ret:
12,50
